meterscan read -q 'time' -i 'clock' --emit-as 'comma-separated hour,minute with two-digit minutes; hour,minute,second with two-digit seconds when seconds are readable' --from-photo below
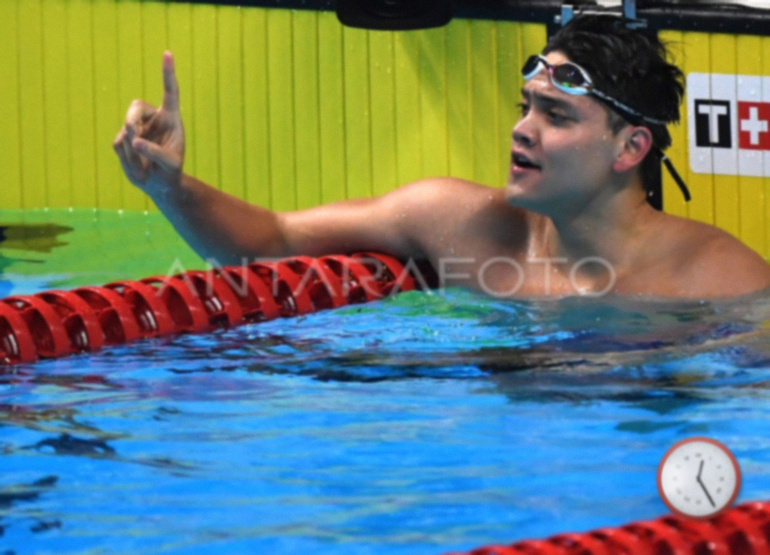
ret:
12,25
